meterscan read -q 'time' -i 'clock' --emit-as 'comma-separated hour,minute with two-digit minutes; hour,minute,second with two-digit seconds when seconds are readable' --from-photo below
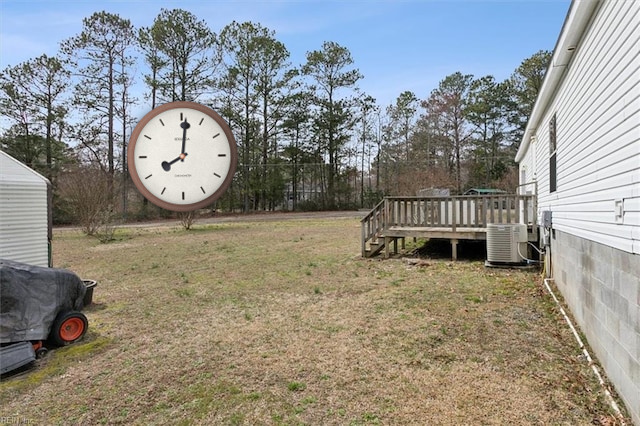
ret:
8,01
